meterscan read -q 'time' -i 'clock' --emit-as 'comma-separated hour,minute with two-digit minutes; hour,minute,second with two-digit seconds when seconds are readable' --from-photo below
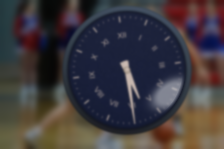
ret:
5,30
